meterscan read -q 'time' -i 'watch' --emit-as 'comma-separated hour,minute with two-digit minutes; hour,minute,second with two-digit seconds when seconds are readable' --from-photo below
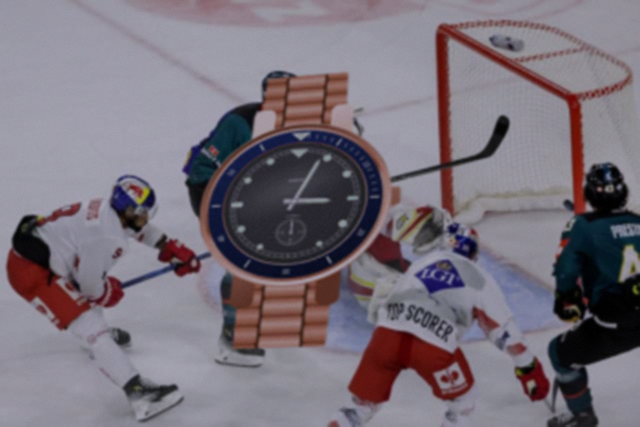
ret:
3,04
